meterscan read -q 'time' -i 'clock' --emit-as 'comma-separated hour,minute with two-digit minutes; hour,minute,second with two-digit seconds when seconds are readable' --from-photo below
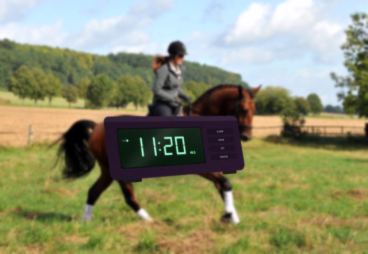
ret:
11,20
